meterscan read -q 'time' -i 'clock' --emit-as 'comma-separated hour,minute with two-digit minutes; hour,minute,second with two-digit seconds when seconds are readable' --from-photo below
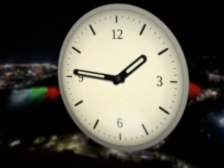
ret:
1,46
